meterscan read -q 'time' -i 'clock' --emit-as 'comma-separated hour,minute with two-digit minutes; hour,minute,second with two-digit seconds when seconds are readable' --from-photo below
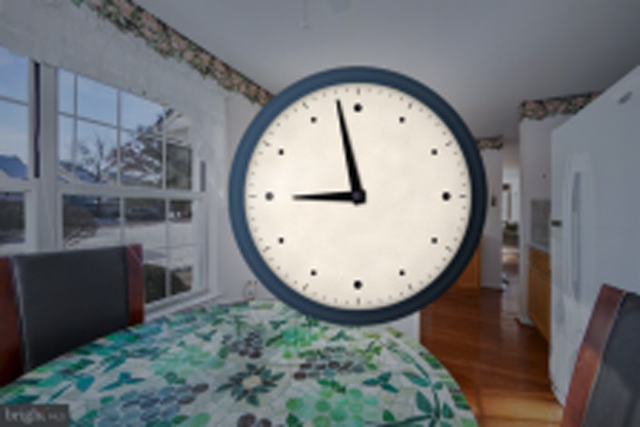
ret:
8,58
